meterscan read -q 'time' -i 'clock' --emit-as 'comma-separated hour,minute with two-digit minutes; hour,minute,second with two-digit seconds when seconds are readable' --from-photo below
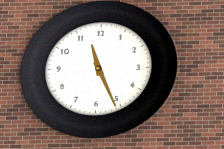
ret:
11,26
